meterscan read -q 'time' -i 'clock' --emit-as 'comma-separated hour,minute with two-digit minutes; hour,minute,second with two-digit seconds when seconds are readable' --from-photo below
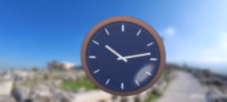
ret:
10,13
